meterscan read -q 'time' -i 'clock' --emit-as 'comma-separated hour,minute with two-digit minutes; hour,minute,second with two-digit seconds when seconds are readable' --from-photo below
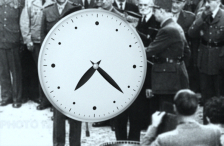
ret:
7,22
